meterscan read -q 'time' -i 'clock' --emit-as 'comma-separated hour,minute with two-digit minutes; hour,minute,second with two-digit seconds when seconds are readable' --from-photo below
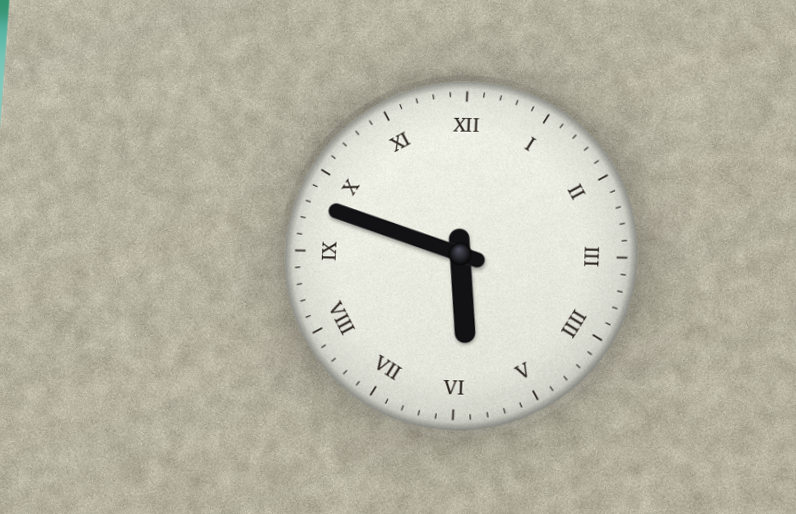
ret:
5,48
